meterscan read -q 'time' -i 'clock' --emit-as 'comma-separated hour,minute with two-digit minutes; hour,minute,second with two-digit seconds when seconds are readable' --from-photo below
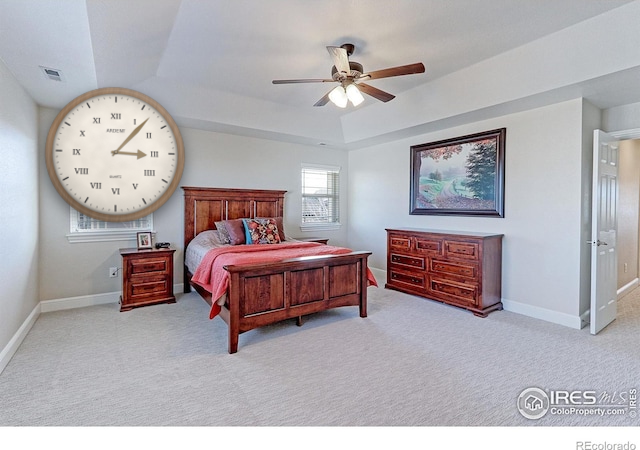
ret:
3,07
